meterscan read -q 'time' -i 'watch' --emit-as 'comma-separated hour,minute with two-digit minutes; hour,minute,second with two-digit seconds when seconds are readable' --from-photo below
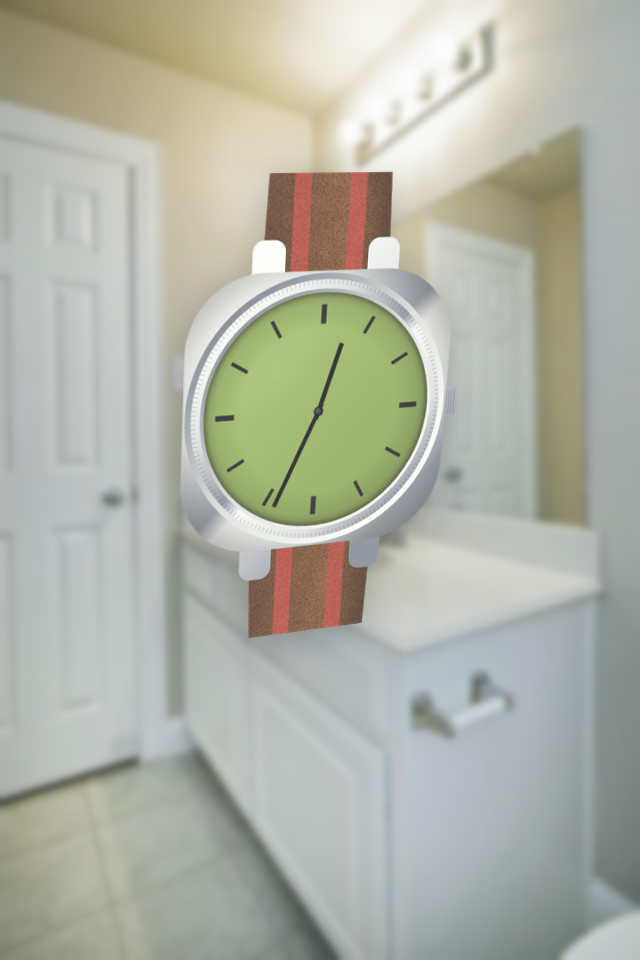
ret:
12,34
